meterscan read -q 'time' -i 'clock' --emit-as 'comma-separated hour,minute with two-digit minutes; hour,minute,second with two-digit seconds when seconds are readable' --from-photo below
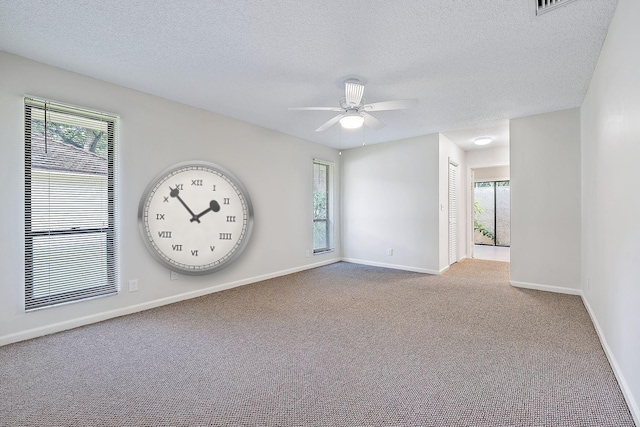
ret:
1,53
